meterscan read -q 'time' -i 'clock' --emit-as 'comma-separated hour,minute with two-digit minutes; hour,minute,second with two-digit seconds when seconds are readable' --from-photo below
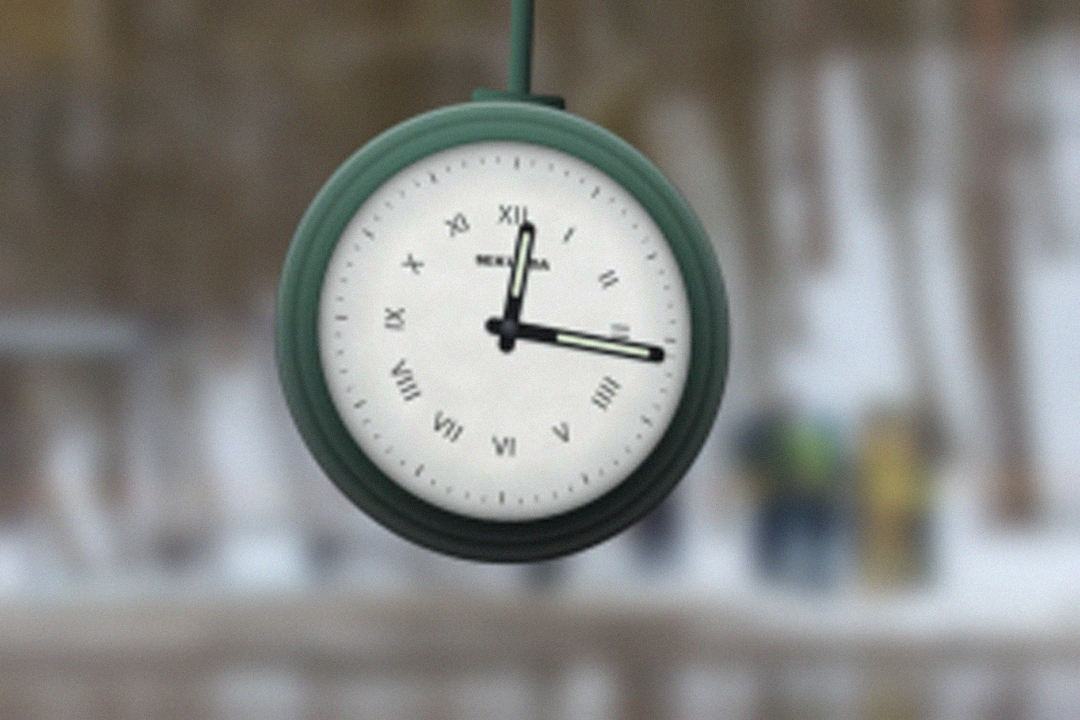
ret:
12,16
